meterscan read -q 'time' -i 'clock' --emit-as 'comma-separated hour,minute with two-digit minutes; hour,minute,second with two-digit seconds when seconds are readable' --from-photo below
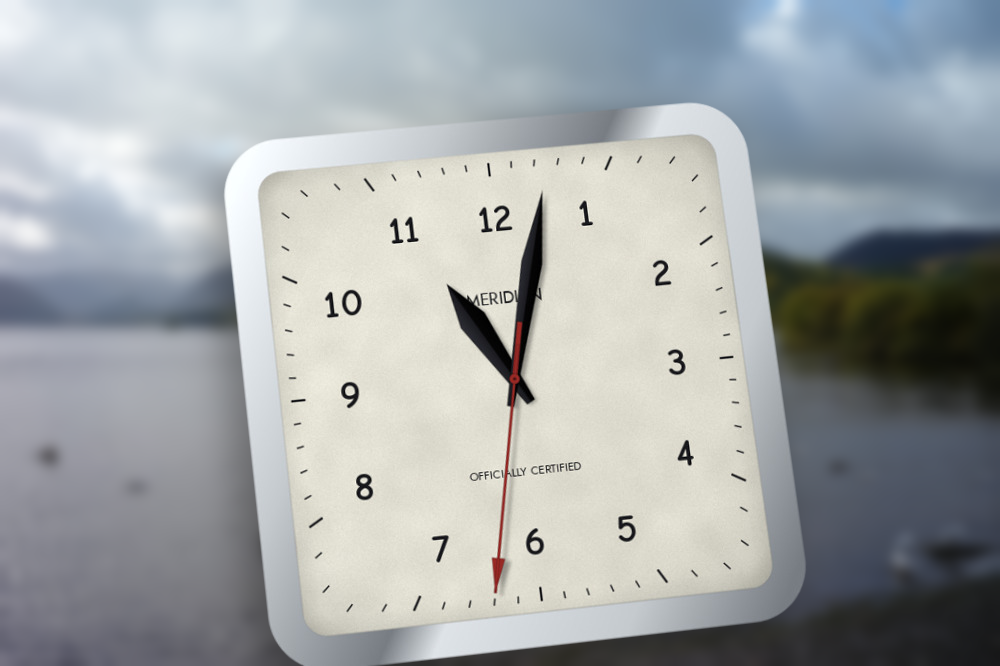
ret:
11,02,32
